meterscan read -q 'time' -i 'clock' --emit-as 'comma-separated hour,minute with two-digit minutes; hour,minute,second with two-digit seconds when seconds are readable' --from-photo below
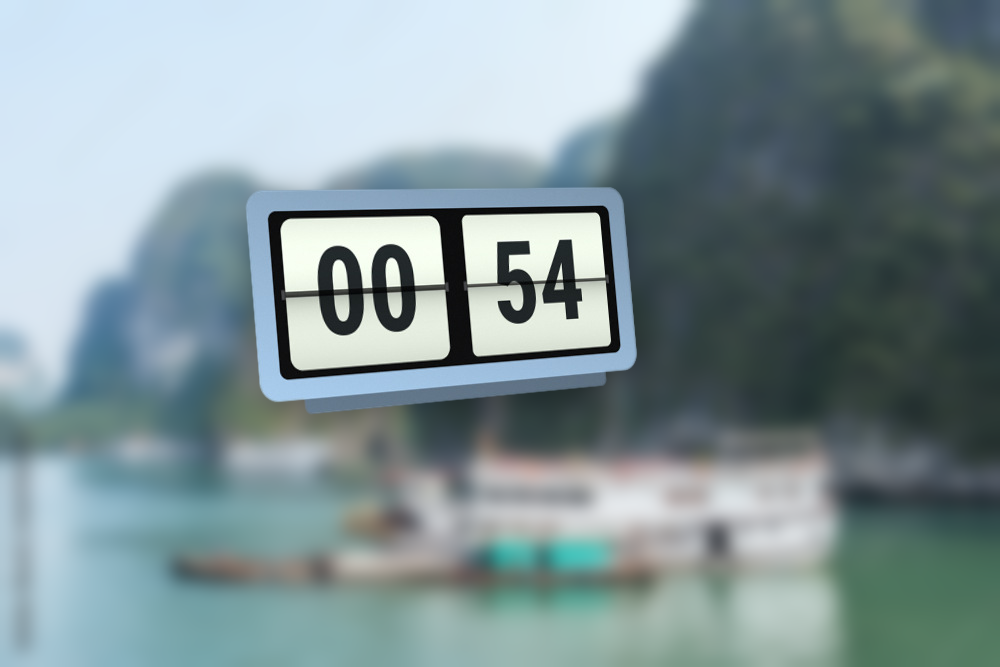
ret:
0,54
